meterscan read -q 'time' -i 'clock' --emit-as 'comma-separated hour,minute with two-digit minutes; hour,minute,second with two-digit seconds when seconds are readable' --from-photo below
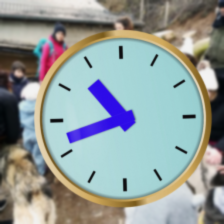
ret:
10,42
